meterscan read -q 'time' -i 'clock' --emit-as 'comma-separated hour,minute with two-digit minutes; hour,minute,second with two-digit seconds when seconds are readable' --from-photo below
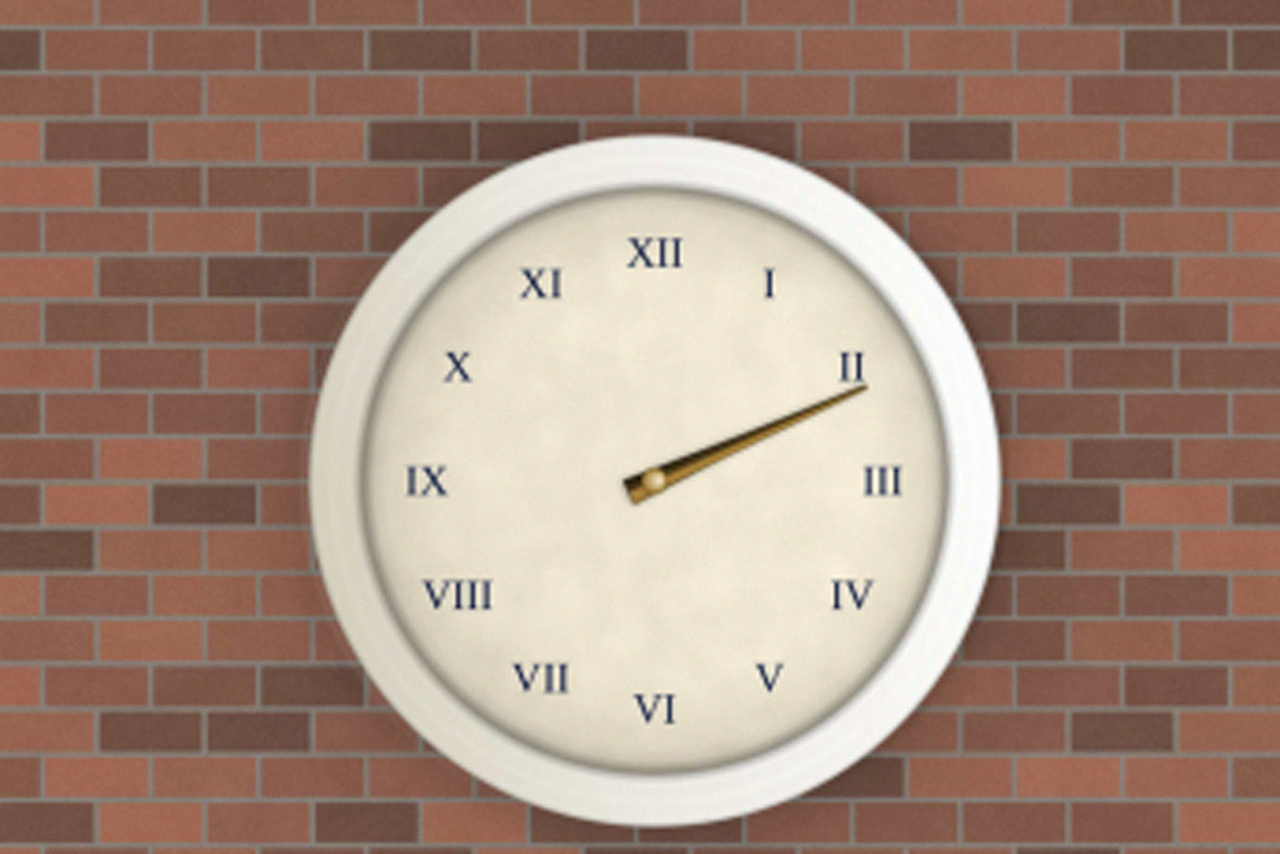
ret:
2,11
